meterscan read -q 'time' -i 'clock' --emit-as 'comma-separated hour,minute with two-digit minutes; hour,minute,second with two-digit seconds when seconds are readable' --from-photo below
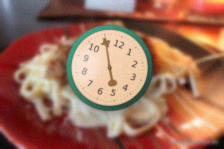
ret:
4,55
